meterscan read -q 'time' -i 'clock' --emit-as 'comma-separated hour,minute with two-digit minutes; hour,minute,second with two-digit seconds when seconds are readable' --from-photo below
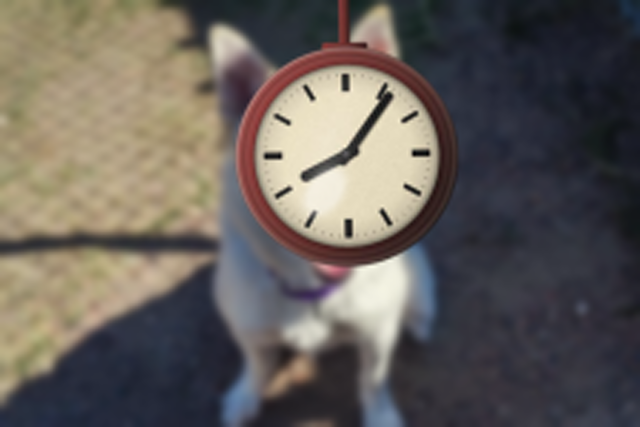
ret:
8,06
